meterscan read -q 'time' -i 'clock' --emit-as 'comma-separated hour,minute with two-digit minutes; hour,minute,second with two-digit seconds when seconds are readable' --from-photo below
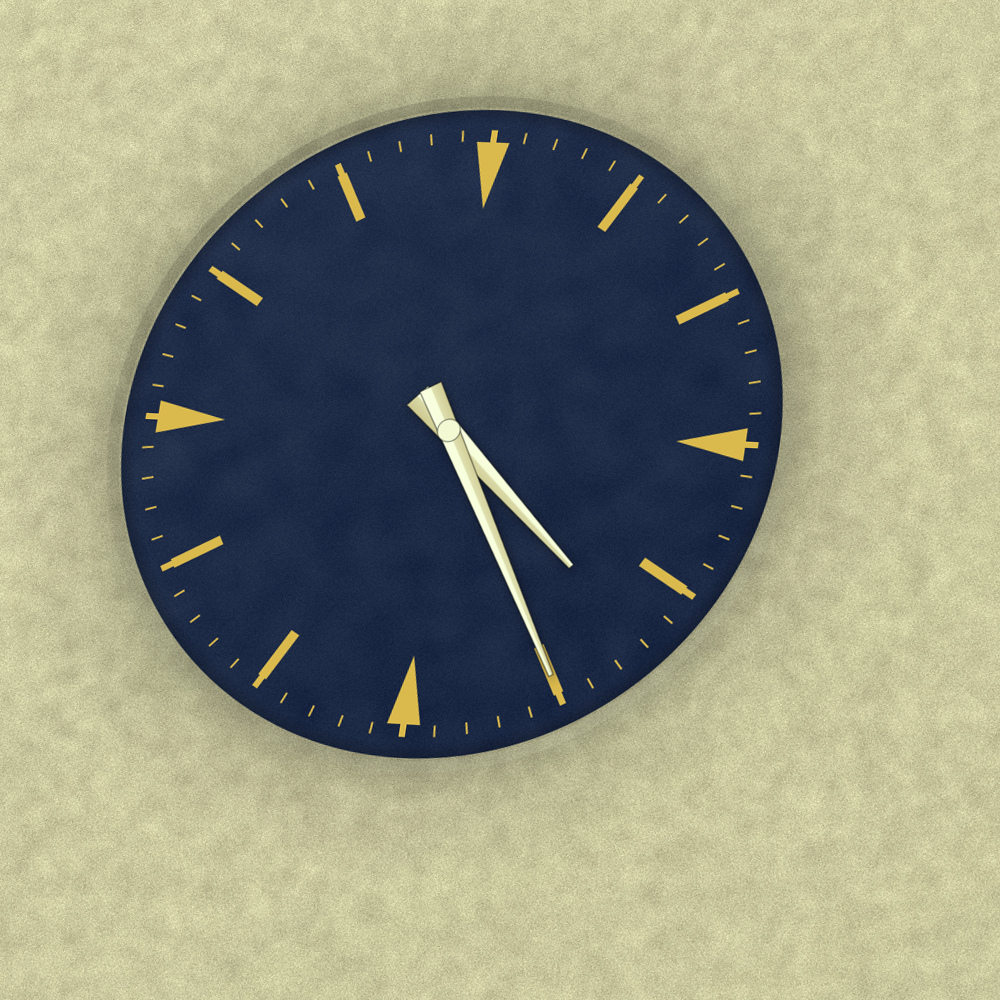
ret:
4,25
